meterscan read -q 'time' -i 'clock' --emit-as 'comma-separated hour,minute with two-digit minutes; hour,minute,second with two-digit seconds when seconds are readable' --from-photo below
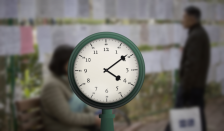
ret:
4,09
